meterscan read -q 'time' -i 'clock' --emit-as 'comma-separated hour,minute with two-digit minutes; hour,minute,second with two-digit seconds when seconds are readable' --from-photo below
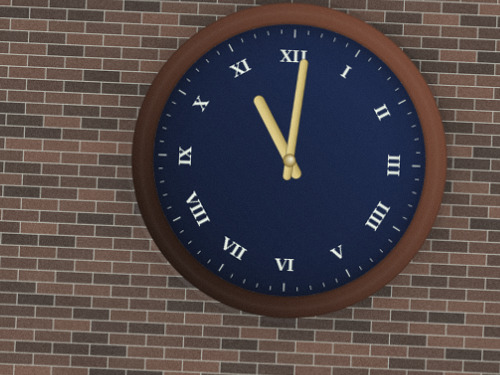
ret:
11,01
